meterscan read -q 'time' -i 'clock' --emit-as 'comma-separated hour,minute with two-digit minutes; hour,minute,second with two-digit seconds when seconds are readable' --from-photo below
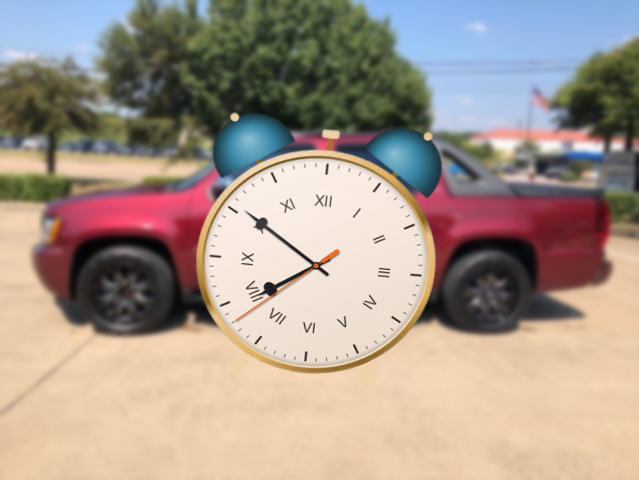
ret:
7,50,38
